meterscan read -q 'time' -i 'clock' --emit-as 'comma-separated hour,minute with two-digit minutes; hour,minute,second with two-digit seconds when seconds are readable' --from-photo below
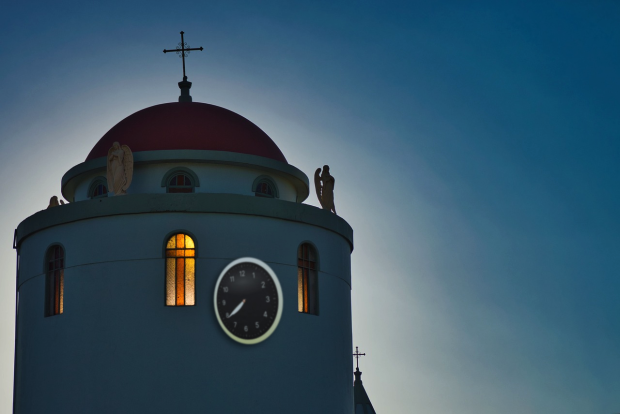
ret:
7,39
